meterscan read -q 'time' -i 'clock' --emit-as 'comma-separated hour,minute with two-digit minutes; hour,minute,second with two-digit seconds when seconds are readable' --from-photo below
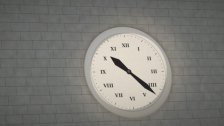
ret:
10,22
